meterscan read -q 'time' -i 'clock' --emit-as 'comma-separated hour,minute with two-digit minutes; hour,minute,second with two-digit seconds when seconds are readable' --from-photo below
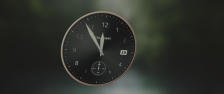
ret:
11,54
